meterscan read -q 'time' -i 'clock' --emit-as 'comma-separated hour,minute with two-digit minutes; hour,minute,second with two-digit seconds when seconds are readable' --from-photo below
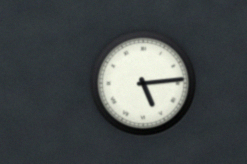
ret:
5,14
